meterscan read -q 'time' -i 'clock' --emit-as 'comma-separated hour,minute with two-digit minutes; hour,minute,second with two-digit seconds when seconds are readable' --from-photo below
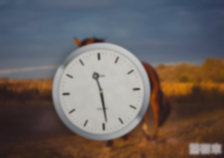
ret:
11,29
